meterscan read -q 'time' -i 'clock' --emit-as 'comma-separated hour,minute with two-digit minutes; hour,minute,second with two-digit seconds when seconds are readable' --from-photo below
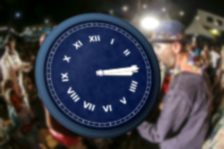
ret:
3,15
